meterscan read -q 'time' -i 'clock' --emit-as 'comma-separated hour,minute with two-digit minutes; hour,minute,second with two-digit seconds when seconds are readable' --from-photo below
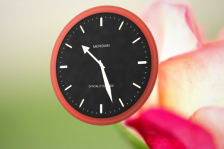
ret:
10,27
